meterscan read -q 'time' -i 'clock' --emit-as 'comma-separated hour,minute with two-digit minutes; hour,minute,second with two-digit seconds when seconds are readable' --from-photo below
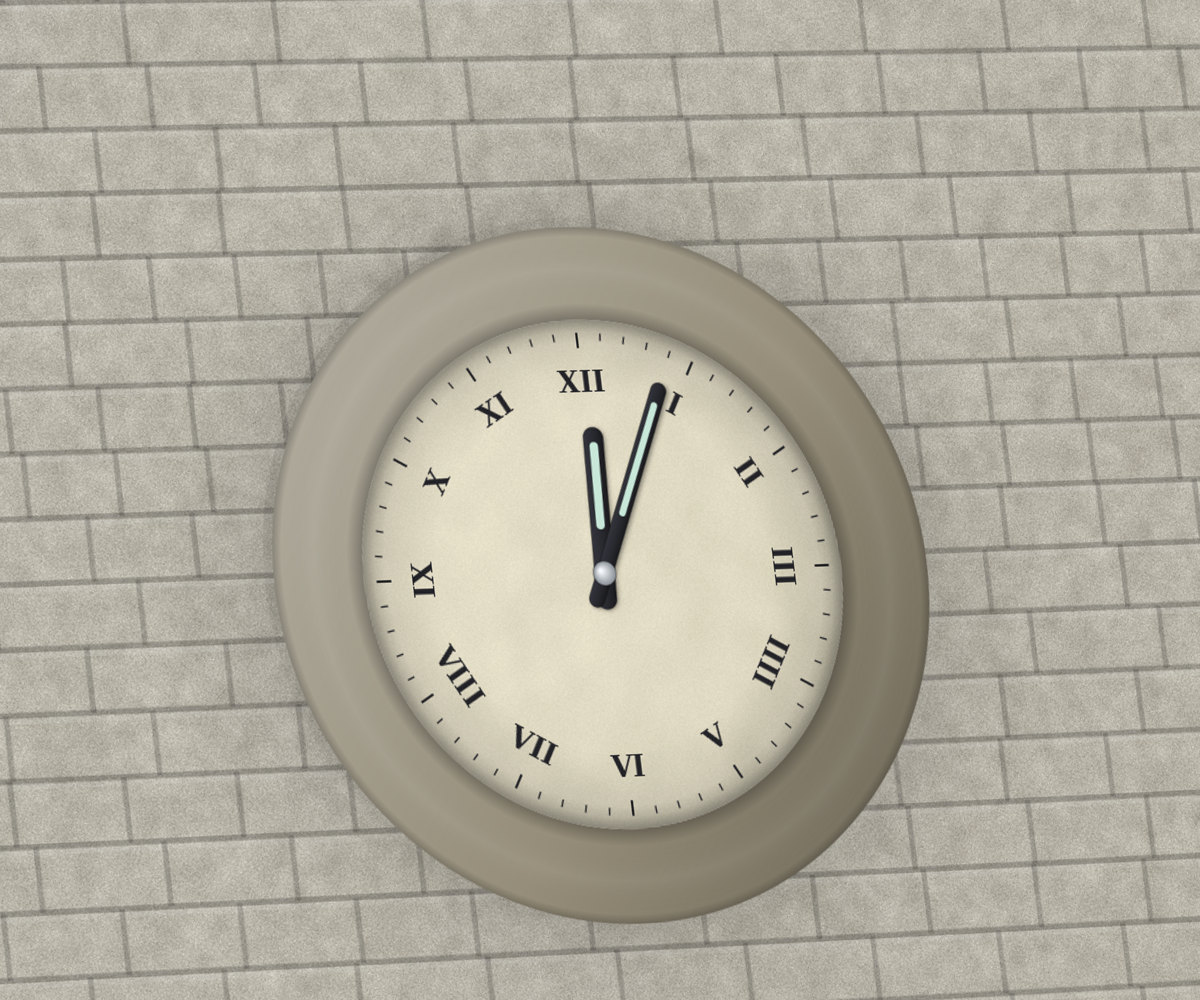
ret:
12,04
